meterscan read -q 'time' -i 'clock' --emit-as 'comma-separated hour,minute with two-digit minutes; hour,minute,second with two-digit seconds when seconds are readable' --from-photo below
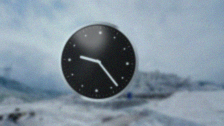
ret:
9,23
